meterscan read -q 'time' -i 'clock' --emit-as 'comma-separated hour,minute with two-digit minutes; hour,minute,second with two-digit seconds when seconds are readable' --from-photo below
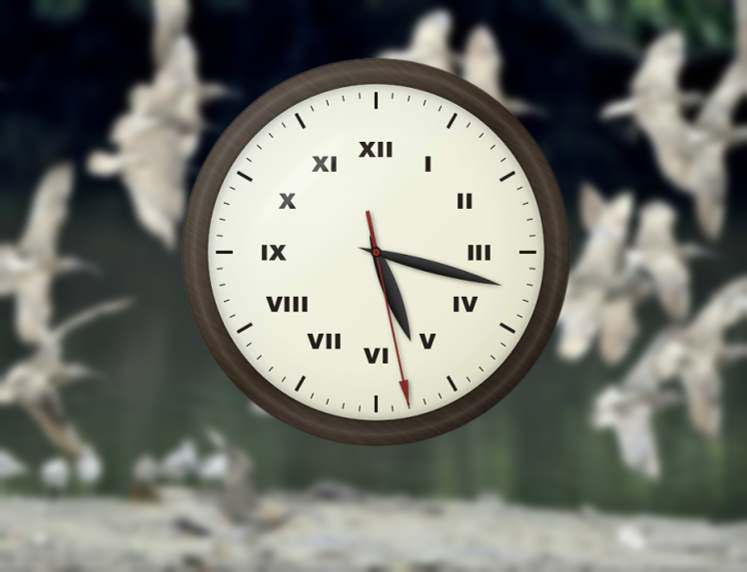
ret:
5,17,28
